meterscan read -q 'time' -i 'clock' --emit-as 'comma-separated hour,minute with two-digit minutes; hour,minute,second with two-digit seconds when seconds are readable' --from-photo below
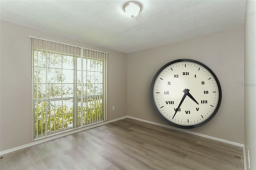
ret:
4,35
